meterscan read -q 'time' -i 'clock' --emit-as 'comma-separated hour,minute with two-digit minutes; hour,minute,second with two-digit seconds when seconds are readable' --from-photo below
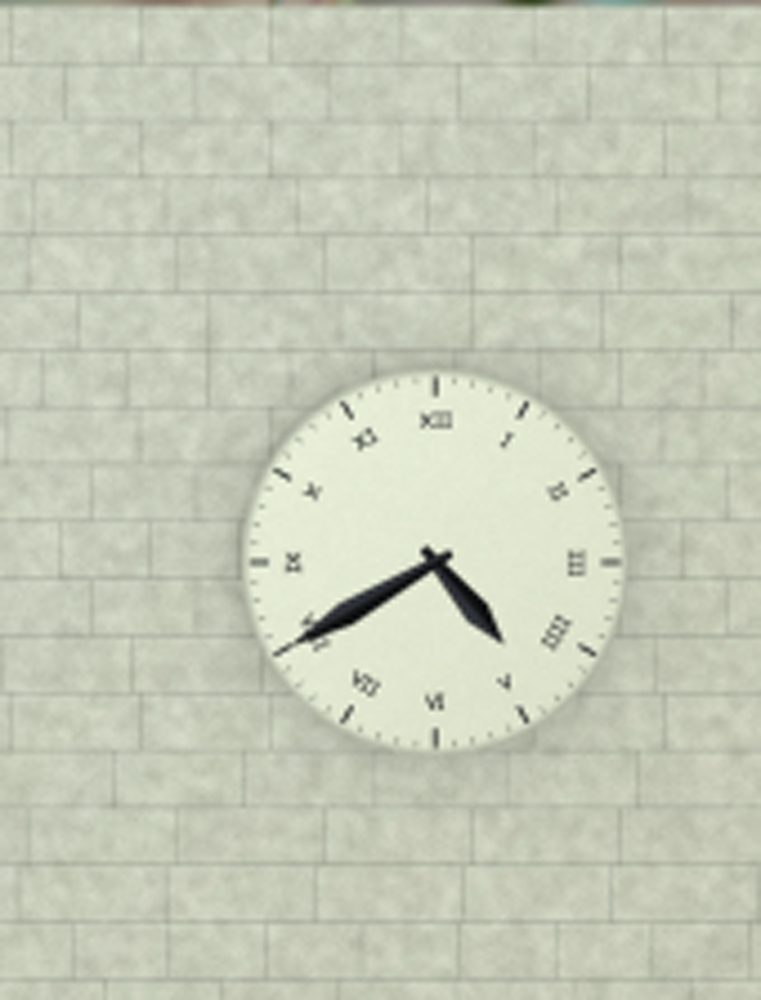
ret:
4,40
